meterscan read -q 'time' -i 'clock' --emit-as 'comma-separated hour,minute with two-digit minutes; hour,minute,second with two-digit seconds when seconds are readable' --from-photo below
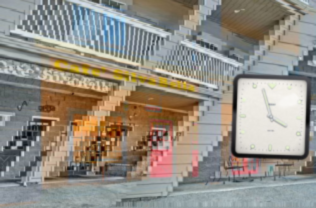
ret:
3,57
